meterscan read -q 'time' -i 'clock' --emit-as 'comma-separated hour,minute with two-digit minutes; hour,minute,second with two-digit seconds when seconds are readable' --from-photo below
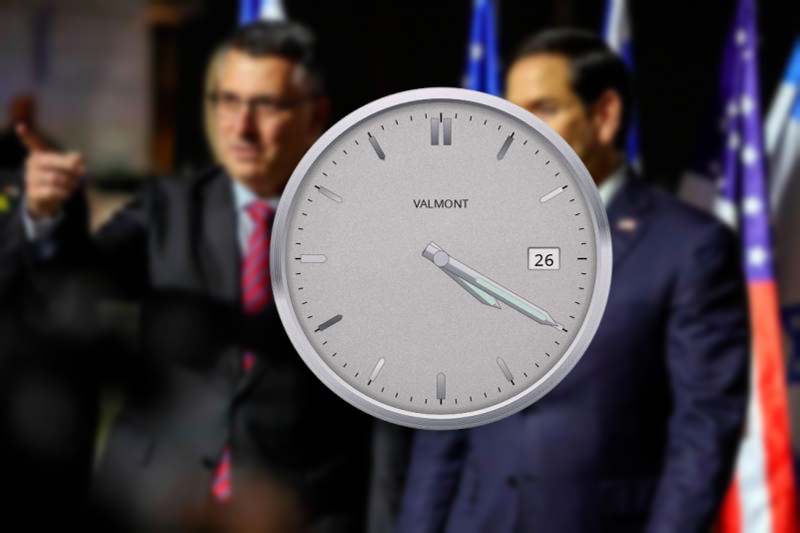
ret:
4,20
